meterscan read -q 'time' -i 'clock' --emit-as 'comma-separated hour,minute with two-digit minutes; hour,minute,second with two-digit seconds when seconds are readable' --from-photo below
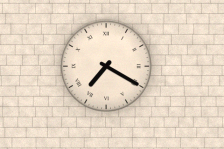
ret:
7,20
